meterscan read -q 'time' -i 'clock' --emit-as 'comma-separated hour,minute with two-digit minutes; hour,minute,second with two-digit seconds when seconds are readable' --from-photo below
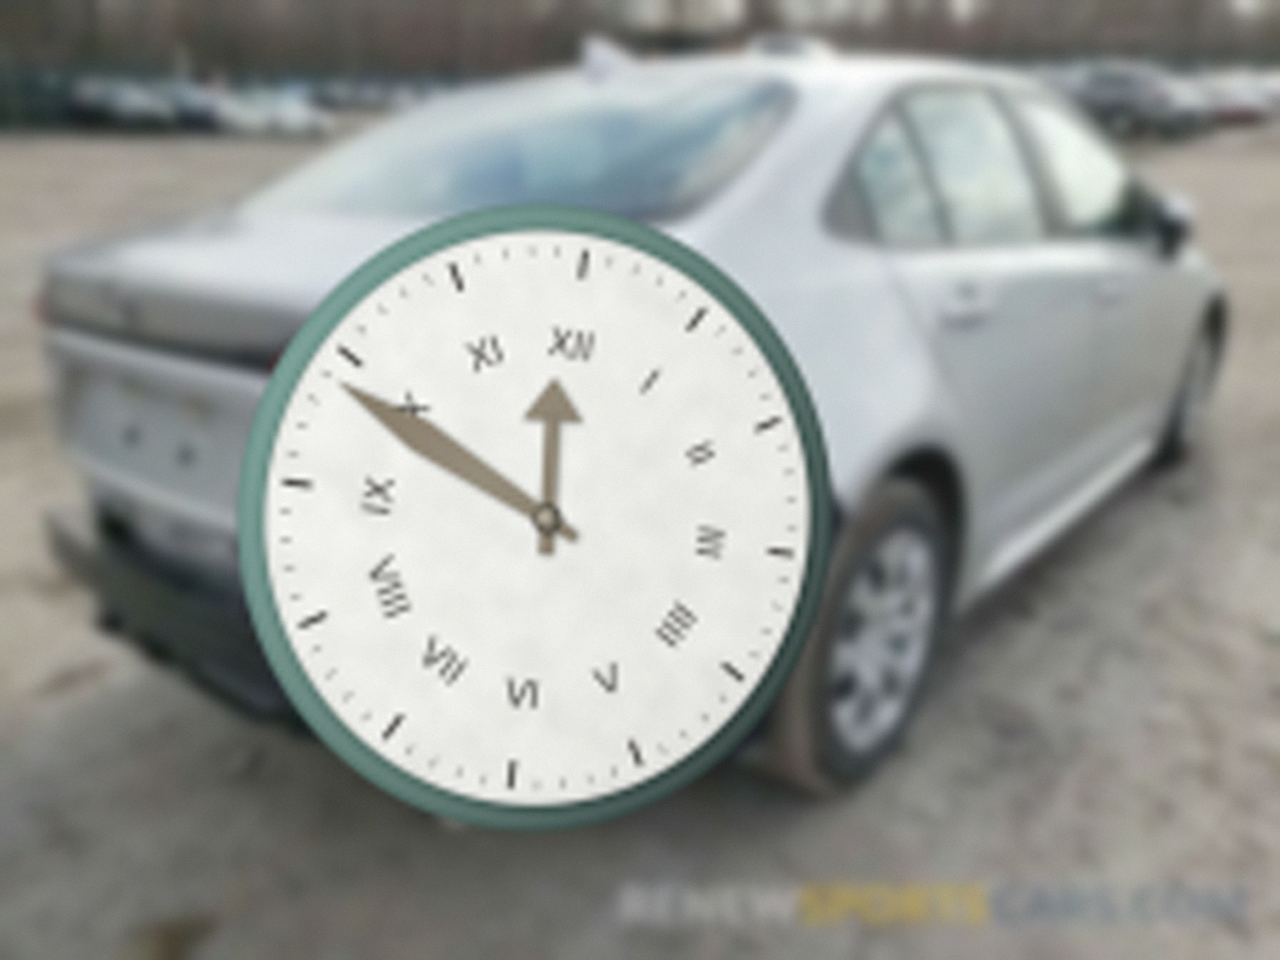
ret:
11,49
